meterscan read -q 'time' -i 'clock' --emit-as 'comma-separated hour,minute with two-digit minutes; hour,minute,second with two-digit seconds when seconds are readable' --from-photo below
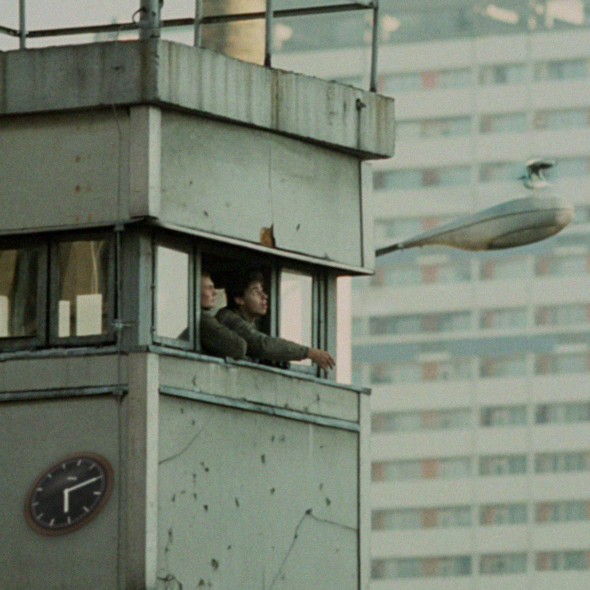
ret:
5,10
